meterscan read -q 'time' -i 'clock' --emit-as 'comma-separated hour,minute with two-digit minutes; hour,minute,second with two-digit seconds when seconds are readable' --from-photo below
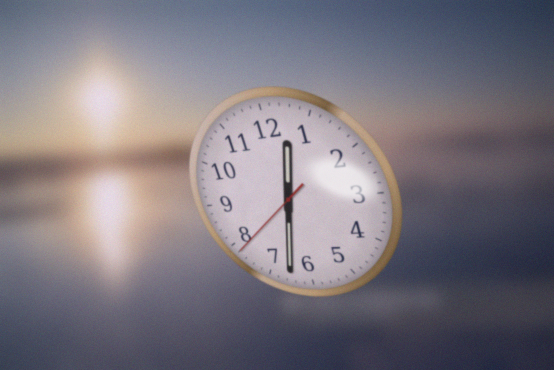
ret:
12,32,39
